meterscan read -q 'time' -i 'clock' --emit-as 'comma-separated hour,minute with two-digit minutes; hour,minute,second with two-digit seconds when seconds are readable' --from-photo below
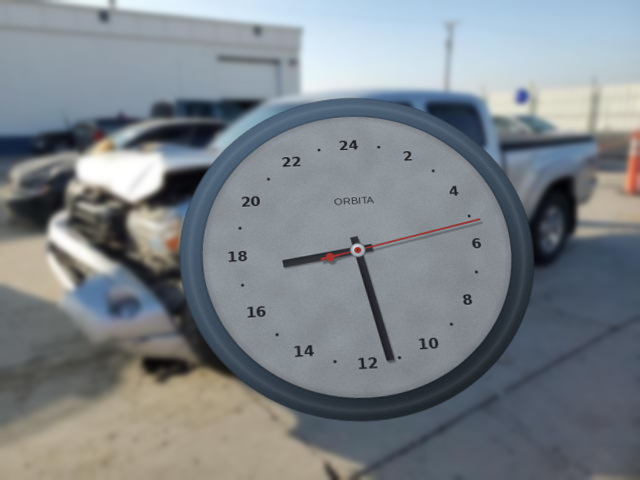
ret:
17,28,13
